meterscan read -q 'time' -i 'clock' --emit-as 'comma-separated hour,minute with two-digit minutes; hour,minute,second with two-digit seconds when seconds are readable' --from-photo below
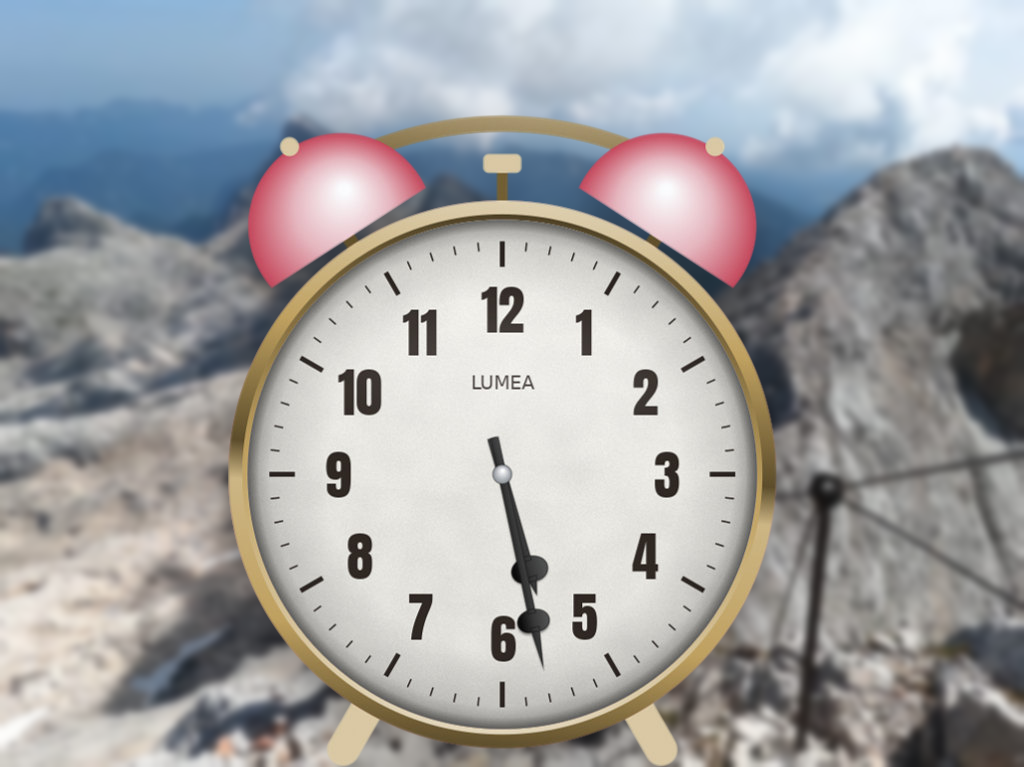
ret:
5,28
